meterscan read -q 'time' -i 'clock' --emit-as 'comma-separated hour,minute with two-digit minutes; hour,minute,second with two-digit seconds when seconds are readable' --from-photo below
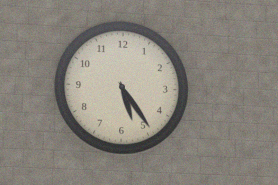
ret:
5,24
